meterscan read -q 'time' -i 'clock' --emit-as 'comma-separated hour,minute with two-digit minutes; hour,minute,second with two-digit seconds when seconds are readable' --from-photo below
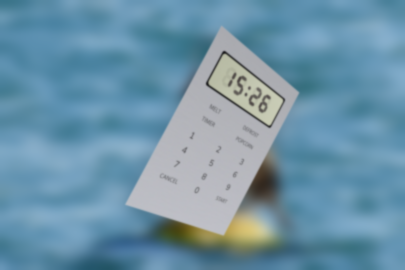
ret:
15,26
